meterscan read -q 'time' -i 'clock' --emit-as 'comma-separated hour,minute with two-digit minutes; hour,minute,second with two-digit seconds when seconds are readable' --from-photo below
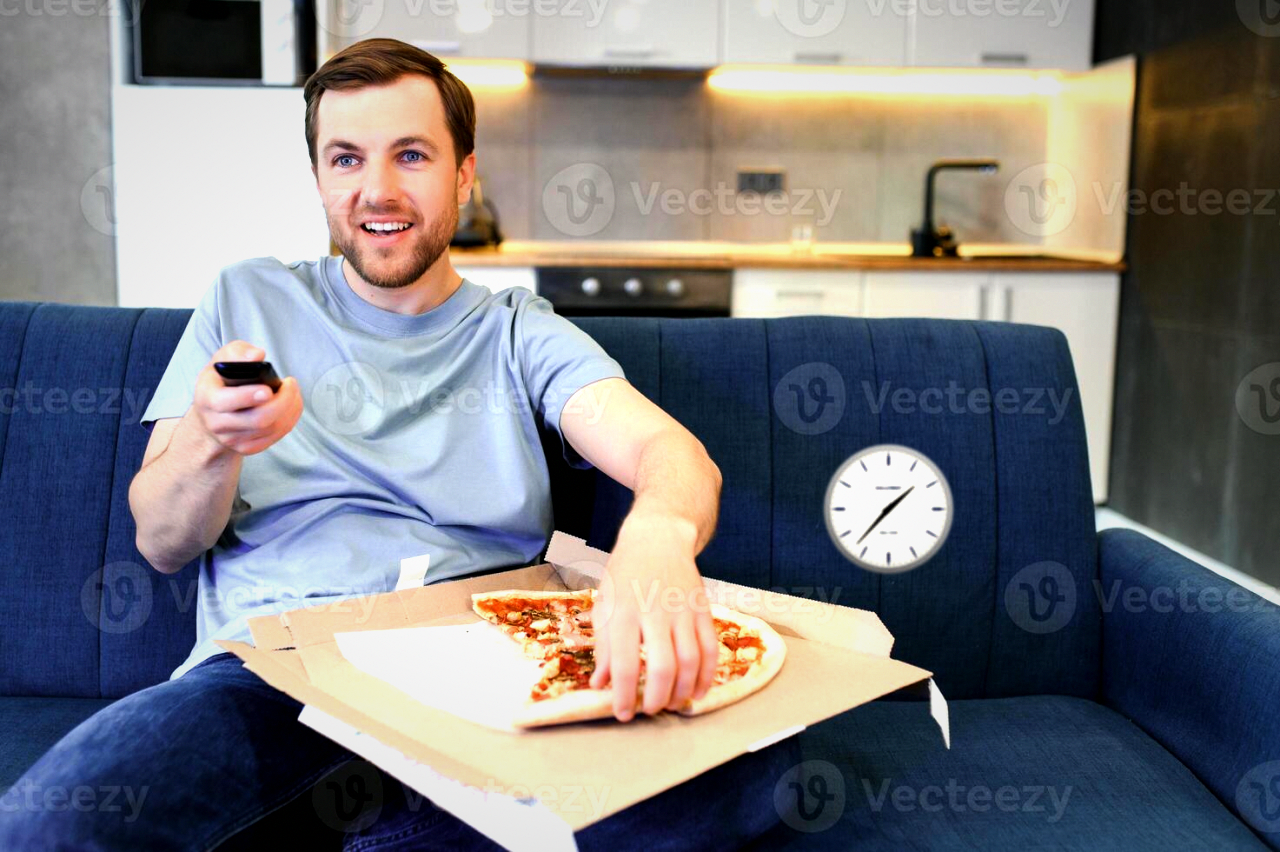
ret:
1,37
